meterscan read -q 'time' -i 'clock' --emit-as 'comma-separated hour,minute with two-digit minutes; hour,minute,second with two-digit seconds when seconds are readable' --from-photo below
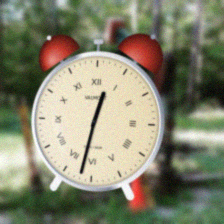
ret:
12,32
